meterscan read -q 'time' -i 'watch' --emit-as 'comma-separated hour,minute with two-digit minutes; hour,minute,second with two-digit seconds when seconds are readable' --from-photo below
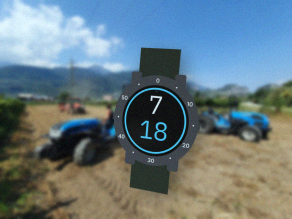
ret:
7,18
